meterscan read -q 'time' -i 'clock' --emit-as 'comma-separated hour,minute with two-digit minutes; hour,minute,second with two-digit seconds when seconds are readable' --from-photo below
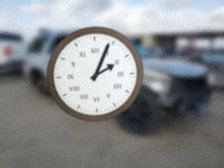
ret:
2,04
